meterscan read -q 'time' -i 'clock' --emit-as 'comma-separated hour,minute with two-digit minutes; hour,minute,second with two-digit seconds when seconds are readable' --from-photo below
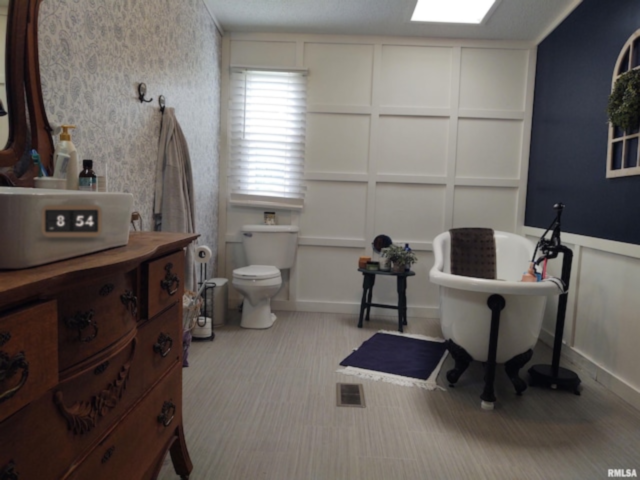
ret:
8,54
